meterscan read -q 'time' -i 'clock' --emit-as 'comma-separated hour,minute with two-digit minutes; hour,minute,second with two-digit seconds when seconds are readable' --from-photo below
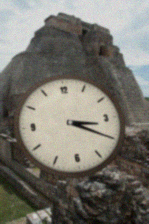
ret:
3,20
